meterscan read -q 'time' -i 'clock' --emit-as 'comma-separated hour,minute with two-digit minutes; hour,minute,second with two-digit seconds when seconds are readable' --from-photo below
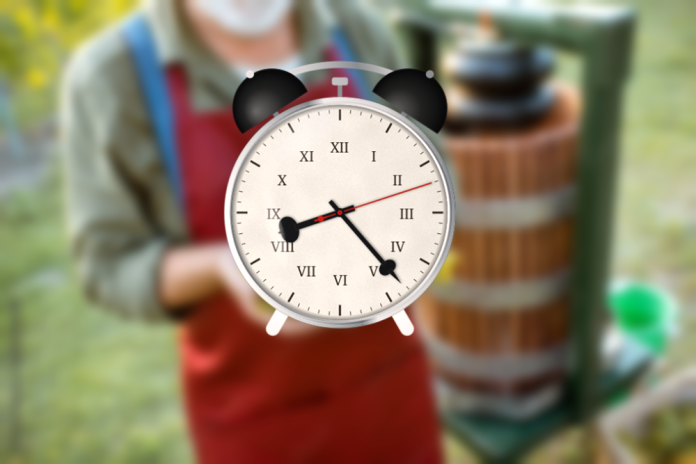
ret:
8,23,12
